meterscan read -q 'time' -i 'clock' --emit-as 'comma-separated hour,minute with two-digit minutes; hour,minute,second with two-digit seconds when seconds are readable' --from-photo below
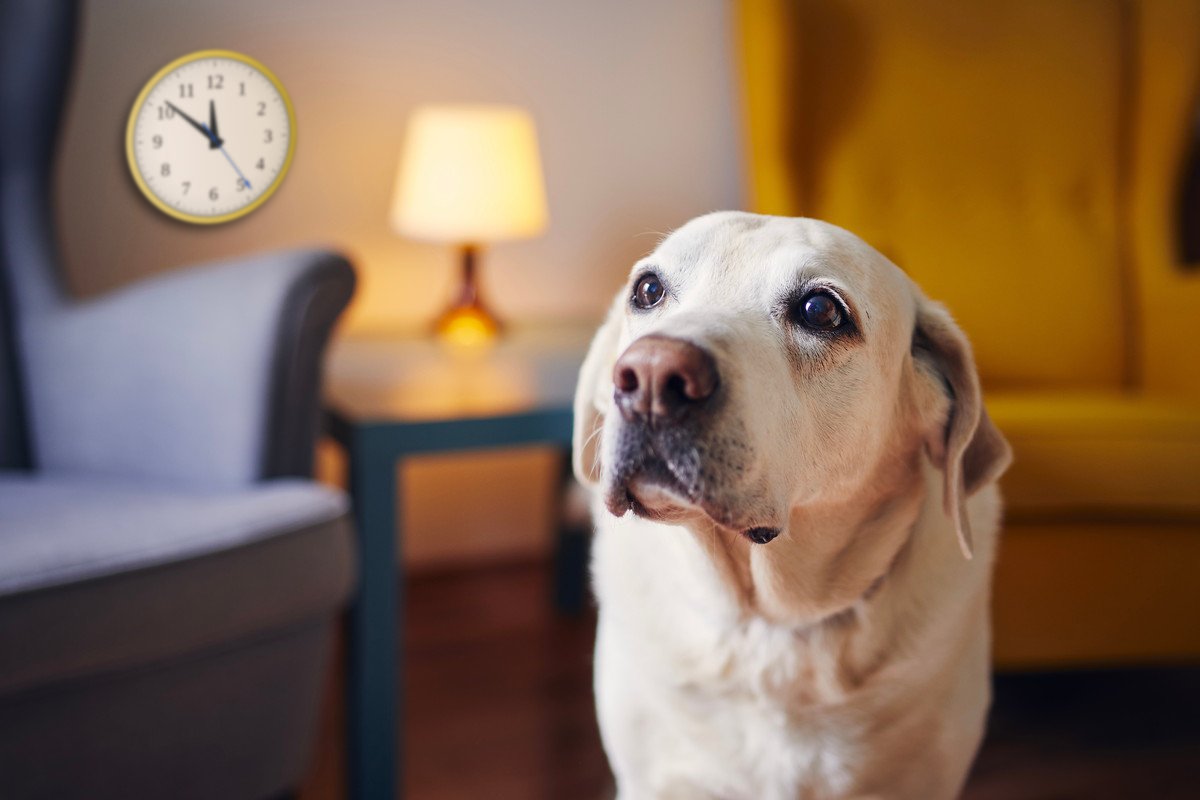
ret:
11,51,24
